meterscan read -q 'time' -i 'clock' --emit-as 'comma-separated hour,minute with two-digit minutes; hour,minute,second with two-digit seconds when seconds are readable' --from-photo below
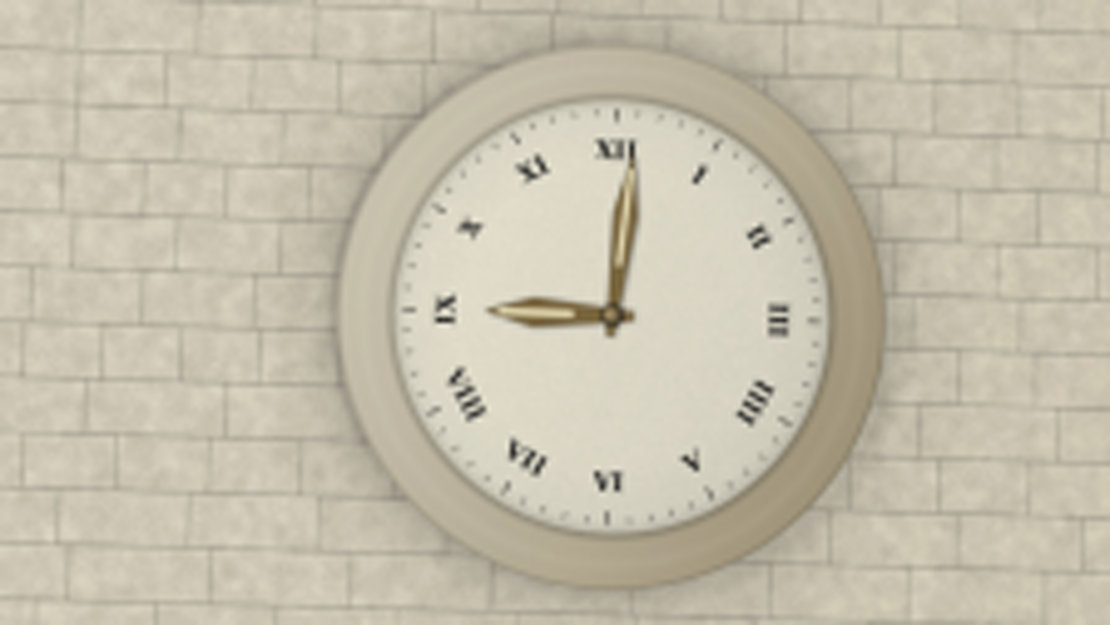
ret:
9,01
